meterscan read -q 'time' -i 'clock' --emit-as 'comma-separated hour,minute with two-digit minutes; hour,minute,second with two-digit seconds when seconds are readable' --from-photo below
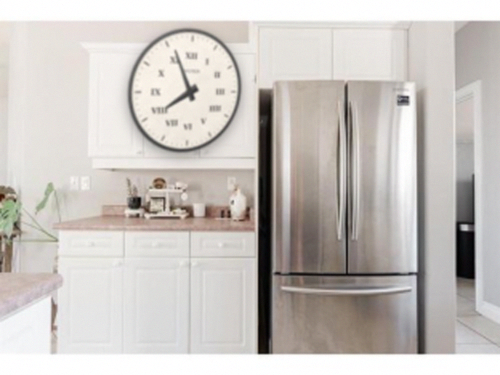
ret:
7,56
